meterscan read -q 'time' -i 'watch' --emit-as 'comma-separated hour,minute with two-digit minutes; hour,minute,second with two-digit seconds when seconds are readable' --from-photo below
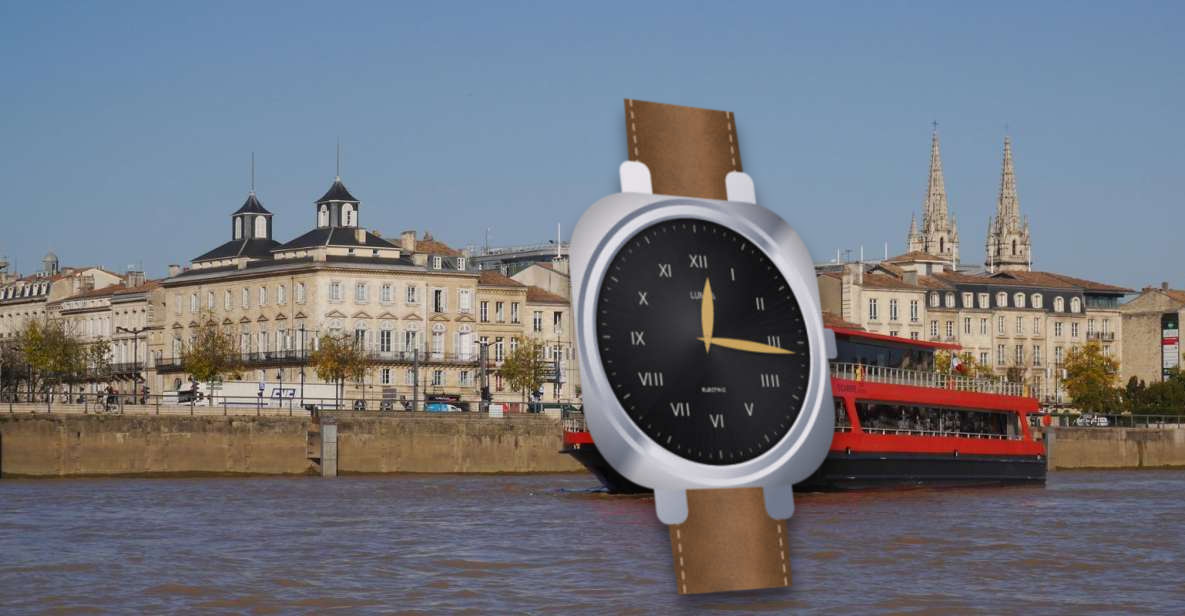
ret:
12,16
